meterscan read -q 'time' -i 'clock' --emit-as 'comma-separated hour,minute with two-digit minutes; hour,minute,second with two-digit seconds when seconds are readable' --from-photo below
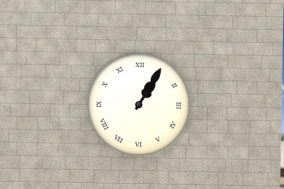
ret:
1,05
